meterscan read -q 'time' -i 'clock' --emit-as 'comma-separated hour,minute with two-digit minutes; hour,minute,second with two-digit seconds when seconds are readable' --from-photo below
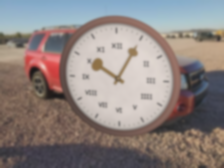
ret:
10,05
